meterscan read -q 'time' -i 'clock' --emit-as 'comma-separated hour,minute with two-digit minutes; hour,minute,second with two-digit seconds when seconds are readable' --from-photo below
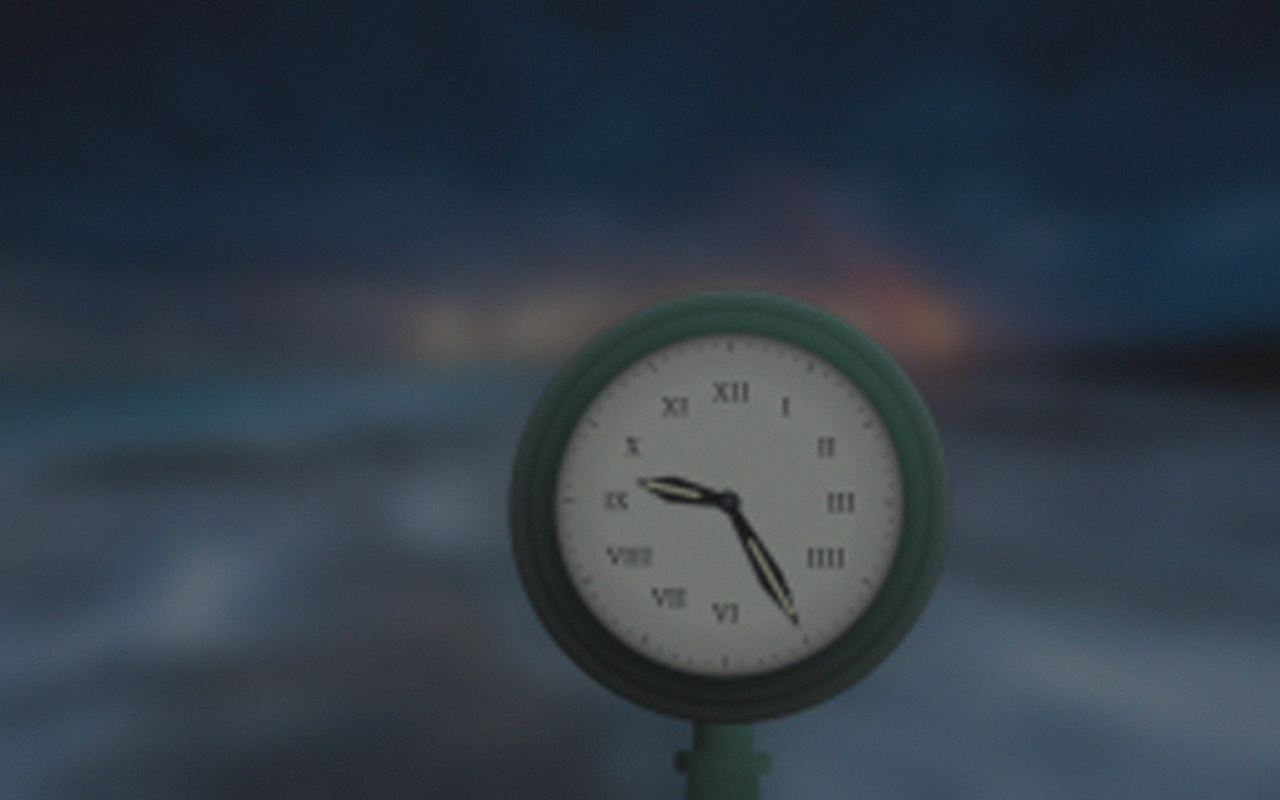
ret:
9,25
